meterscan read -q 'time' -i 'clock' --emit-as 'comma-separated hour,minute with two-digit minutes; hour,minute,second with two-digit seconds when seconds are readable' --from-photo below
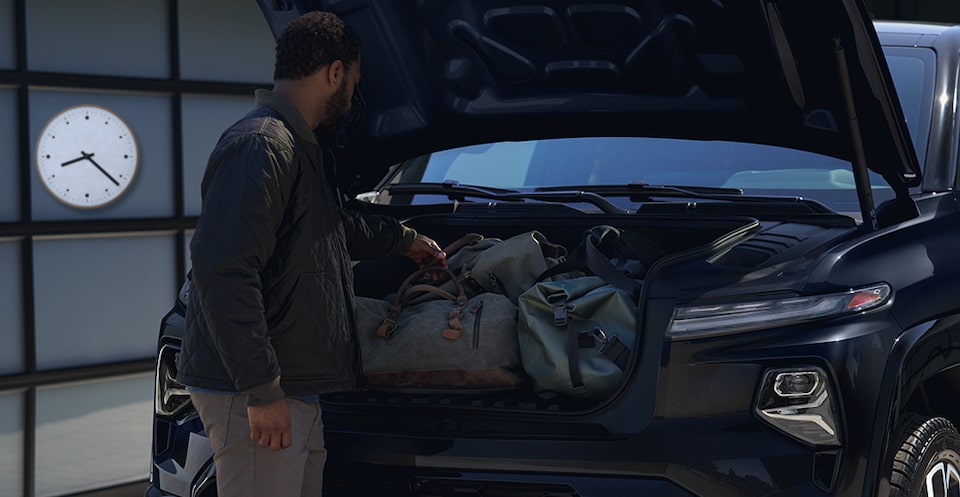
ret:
8,22
